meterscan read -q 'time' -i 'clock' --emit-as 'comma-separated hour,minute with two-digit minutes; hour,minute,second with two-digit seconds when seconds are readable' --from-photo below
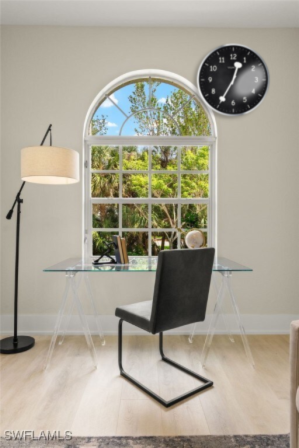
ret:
12,35
